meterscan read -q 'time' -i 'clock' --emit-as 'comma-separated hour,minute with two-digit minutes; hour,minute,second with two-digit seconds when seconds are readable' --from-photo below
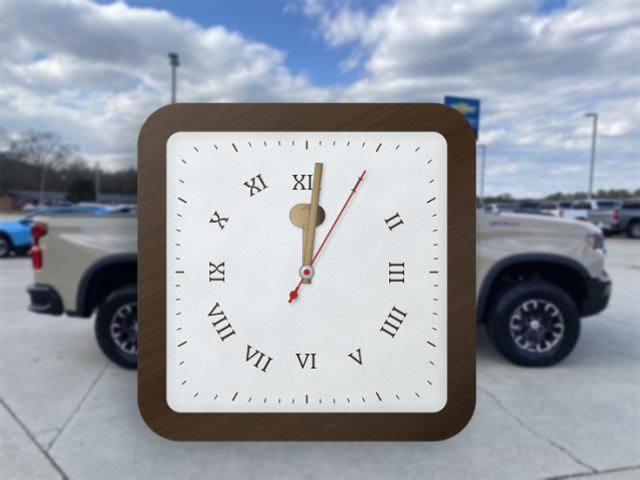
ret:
12,01,05
